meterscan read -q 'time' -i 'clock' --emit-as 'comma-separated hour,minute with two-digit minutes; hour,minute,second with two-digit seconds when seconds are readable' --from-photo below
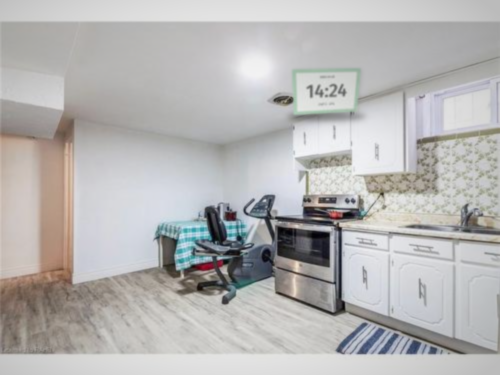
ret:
14,24
